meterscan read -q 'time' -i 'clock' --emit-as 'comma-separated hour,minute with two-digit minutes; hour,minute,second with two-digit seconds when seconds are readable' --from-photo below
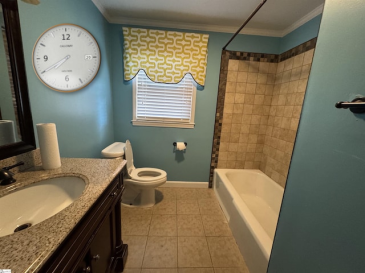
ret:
7,40
